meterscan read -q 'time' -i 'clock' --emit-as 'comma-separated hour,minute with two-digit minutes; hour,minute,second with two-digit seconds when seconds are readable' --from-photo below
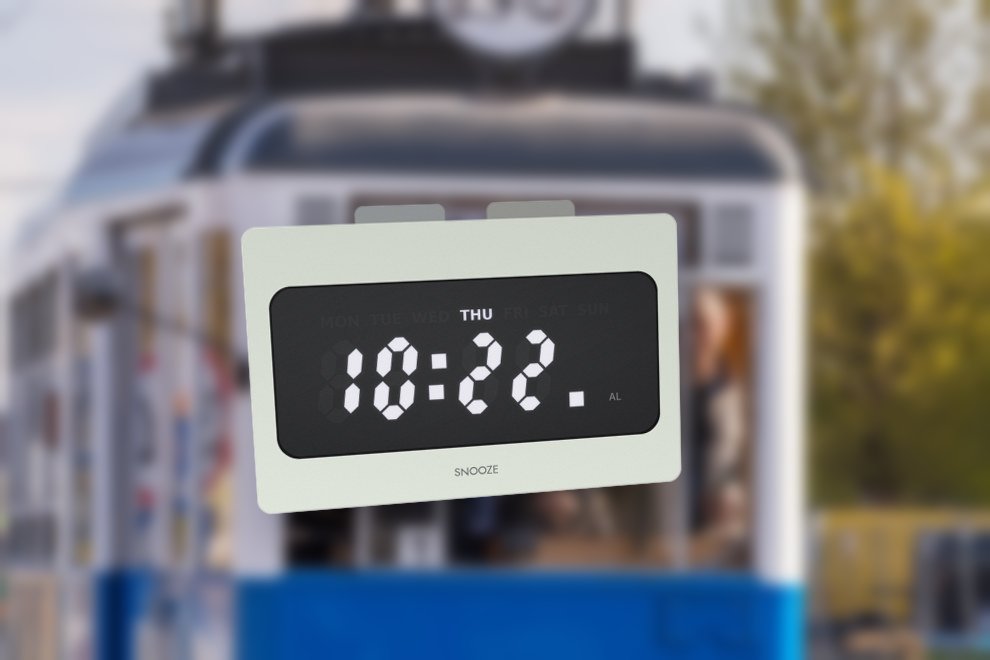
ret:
10,22
